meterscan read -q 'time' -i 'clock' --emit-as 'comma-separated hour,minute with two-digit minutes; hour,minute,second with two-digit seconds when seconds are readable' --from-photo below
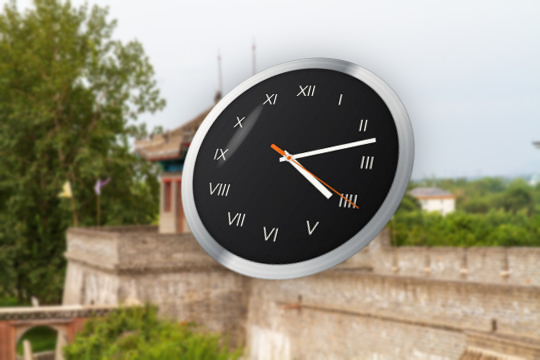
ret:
4,12,20
